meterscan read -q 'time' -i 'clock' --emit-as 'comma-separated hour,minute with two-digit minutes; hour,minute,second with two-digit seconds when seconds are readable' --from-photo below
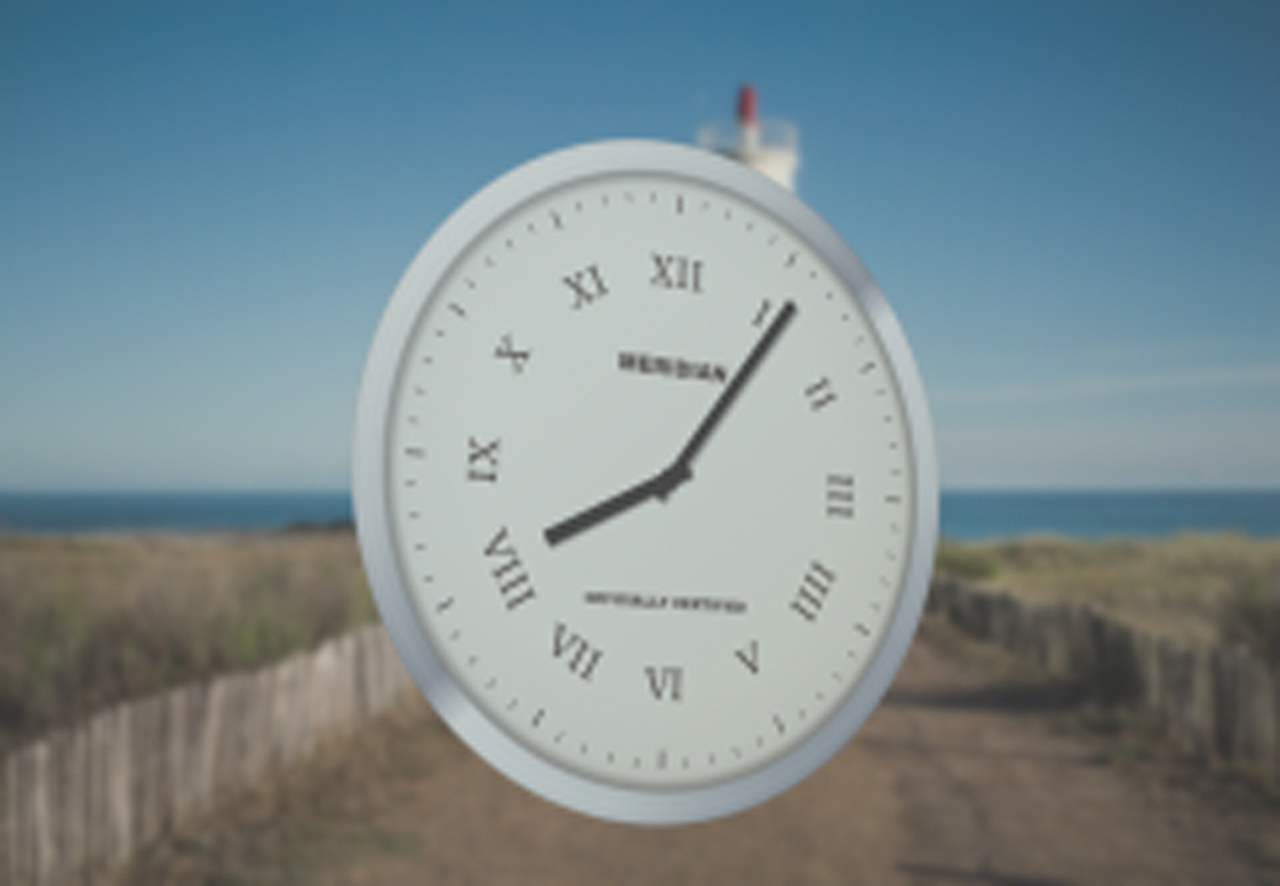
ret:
8,06
